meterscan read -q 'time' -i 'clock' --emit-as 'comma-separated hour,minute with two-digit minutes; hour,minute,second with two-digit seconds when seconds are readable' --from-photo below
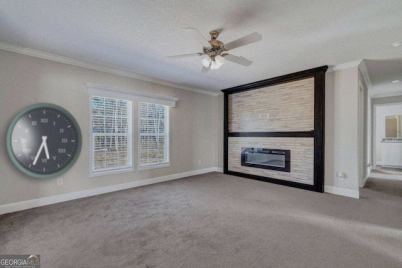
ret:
5,34
